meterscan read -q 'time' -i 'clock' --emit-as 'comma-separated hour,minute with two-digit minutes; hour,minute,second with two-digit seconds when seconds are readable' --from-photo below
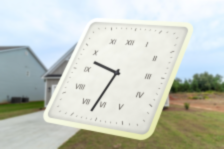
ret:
9,32
